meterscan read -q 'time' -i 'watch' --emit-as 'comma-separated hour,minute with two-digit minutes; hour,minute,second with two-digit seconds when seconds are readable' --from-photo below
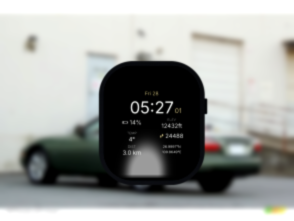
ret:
5,27
